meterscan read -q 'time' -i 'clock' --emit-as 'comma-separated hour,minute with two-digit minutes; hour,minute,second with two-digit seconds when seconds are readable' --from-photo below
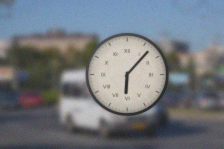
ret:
6,07
